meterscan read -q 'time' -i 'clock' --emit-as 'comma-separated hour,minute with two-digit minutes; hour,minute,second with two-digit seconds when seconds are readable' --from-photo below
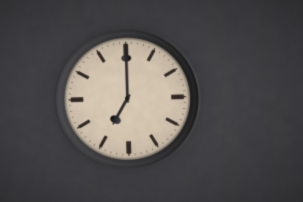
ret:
7,00
